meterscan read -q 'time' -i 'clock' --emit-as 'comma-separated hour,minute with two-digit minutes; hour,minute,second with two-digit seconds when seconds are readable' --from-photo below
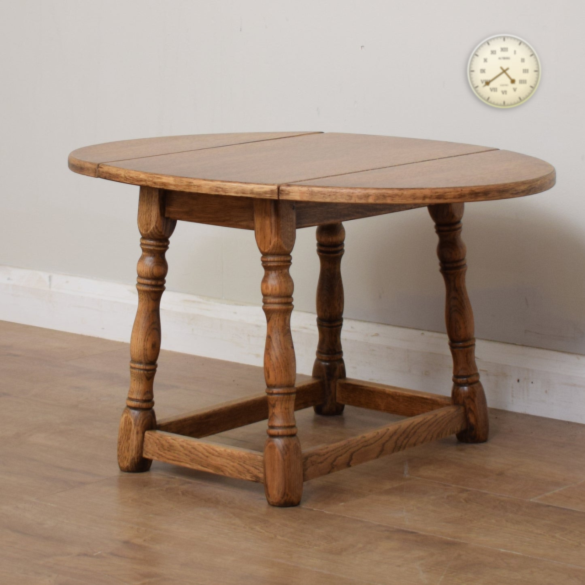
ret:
4,39
